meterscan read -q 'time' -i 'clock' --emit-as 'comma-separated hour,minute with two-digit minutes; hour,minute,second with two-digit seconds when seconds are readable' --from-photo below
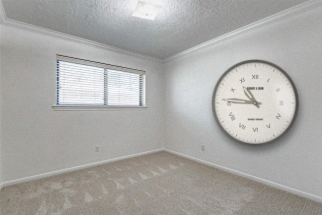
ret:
10,46
